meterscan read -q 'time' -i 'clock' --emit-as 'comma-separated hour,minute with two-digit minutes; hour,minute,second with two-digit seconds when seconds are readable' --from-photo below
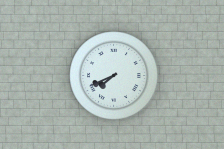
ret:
7,41
